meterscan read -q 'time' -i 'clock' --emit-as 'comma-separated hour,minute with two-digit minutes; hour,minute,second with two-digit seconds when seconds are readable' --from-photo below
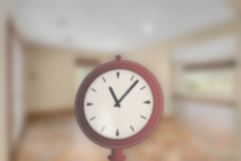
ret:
11,07
